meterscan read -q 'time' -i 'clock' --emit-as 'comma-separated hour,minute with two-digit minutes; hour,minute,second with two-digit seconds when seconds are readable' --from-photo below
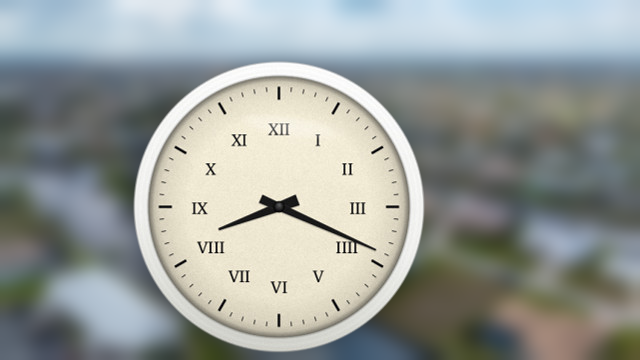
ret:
8,19
